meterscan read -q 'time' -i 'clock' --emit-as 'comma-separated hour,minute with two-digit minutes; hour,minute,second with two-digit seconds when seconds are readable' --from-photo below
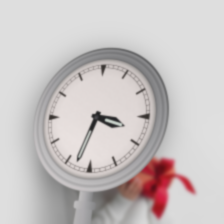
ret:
3,33
